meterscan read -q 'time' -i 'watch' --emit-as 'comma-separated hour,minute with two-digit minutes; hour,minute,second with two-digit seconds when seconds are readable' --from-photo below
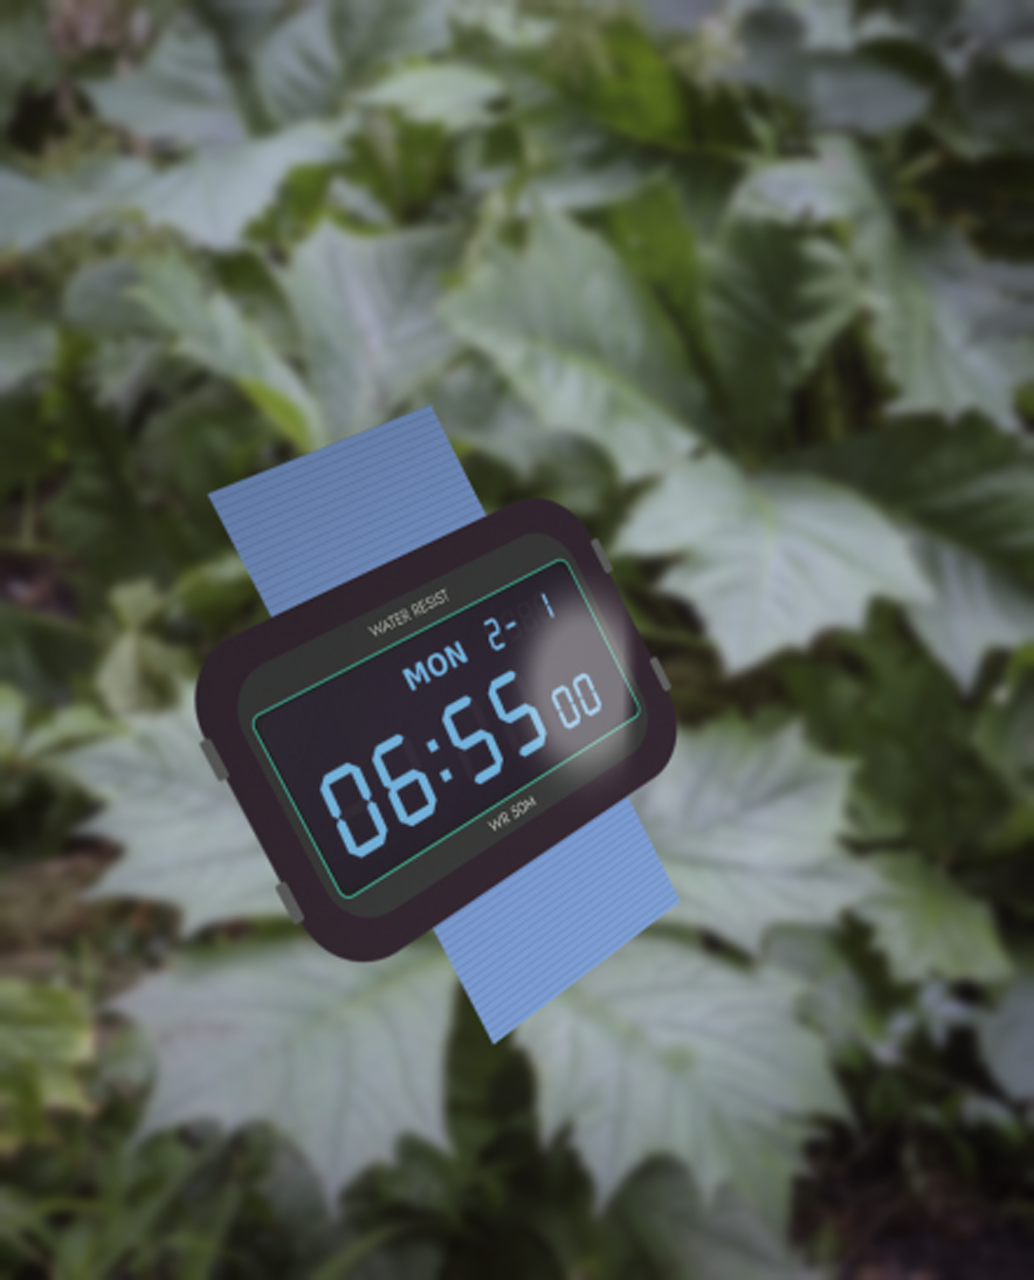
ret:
6,55,00
